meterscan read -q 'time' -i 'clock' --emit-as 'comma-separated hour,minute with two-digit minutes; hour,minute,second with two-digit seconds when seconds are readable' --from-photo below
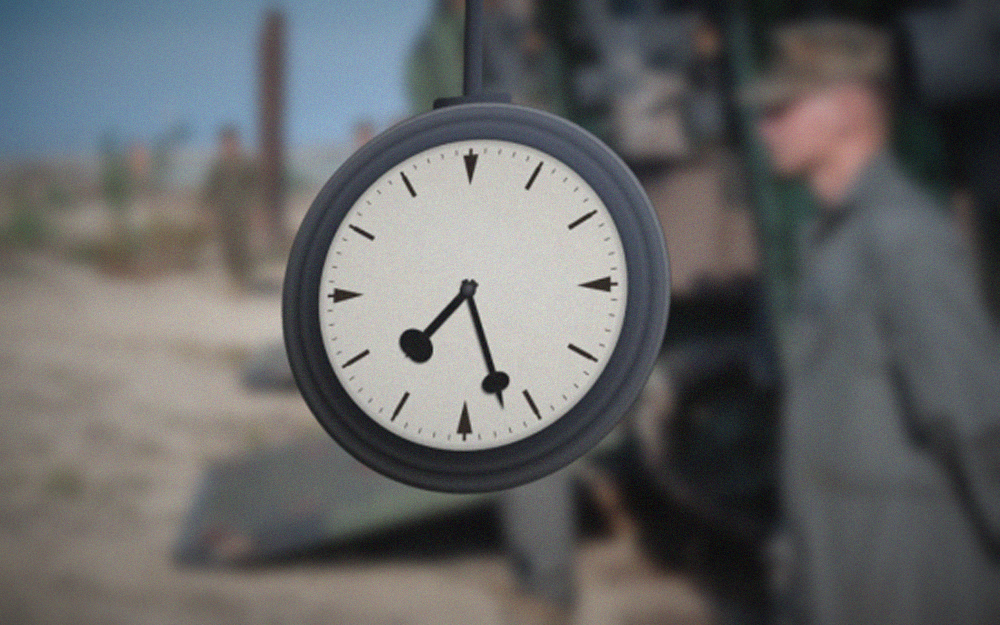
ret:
7,27
